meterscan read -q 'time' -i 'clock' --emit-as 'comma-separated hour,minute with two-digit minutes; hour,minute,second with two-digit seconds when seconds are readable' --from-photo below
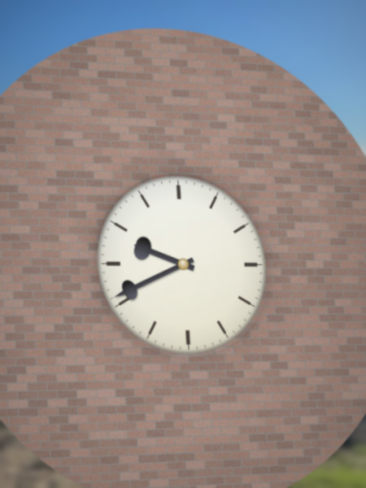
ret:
9,41
